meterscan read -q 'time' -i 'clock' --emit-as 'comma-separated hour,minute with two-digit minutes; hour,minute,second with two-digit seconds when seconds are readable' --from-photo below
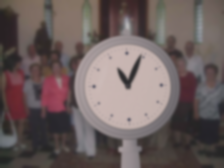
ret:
11,04
